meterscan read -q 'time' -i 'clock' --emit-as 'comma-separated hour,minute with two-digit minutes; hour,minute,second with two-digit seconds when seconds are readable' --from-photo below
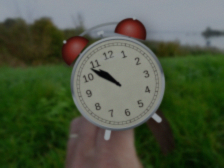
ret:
10,53
